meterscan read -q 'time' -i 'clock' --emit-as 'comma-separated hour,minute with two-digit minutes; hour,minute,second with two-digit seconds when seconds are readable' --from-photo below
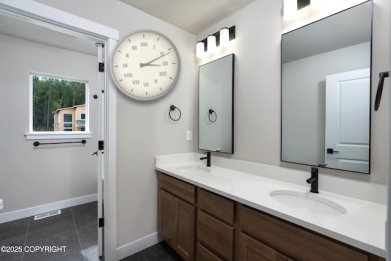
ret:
3,11
